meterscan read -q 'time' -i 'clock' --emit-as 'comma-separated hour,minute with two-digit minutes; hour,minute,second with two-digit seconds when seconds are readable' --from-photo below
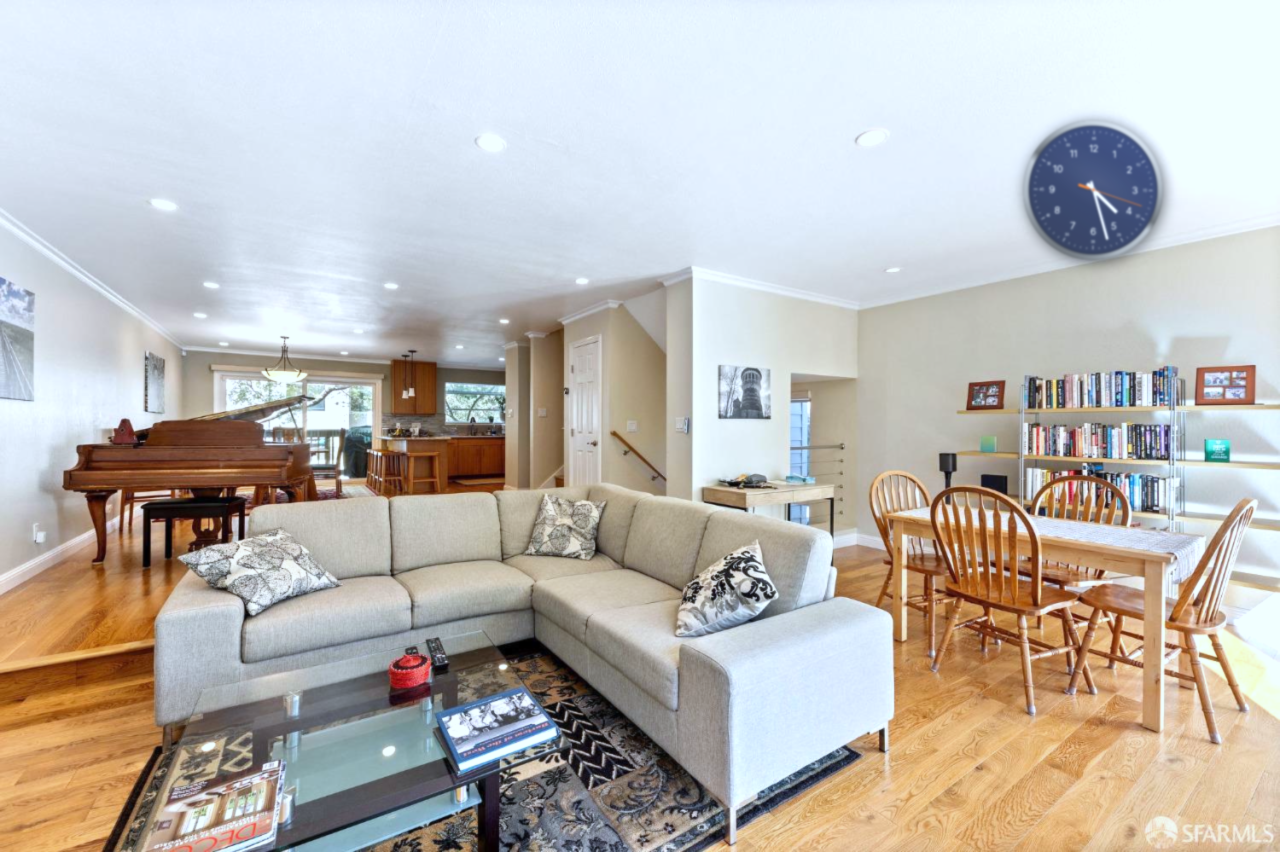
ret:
4,27,18
